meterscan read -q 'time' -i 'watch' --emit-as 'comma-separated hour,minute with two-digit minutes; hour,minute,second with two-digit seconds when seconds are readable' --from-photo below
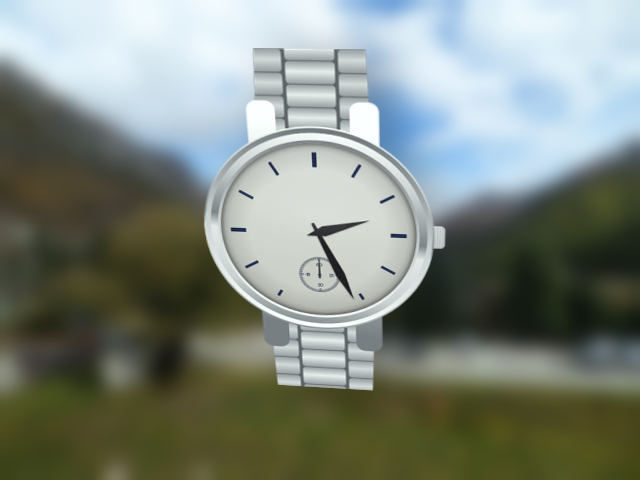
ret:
2,26
